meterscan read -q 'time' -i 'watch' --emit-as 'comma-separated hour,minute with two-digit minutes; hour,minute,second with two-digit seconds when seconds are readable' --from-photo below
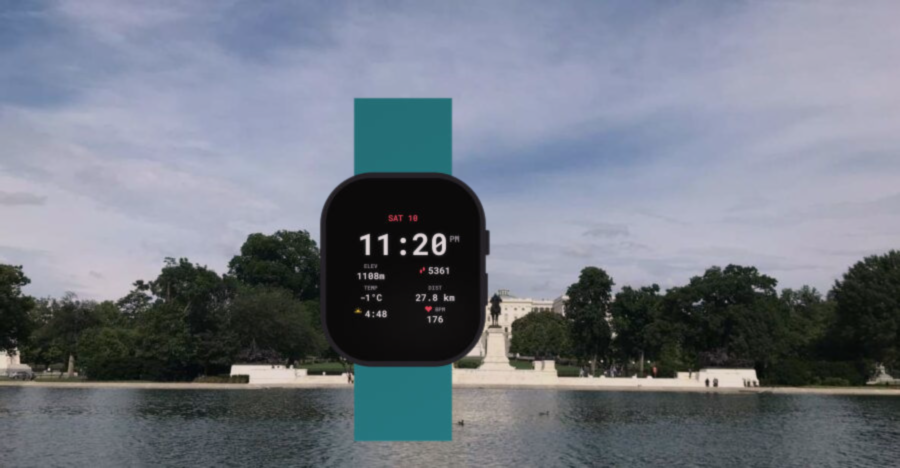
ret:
11,20
